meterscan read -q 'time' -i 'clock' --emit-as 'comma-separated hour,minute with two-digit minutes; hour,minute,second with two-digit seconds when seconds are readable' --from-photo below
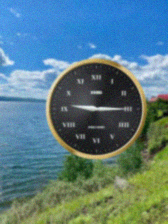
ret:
9,15
